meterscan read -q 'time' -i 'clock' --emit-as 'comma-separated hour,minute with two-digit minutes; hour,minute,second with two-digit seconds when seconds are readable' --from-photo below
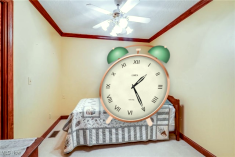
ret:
1,25
